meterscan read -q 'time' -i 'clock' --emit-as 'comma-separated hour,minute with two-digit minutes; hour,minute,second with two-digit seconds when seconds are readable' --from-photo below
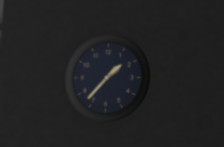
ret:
1,37
